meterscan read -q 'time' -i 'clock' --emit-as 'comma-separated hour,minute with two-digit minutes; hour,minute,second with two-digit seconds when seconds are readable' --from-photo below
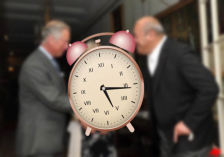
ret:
5,16
